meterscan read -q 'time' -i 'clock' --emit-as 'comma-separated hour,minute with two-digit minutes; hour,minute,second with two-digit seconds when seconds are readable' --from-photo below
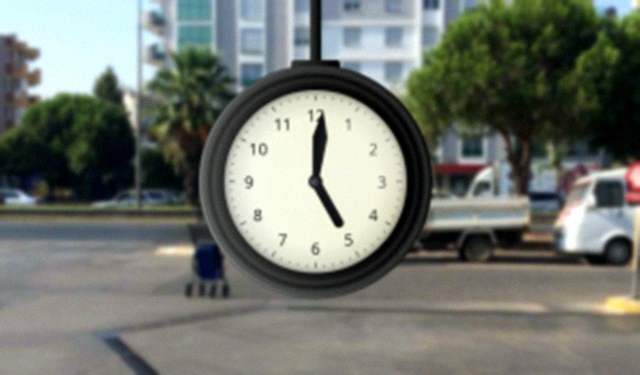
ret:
5,01
